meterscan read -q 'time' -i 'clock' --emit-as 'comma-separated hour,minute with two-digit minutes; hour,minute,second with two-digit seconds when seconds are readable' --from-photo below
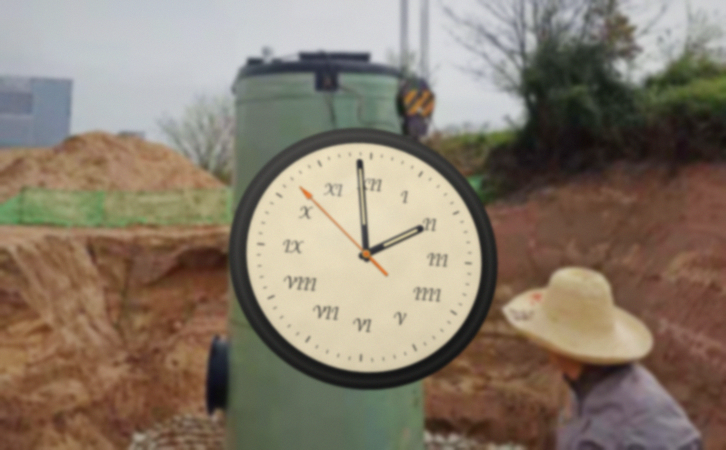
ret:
1,58,52
